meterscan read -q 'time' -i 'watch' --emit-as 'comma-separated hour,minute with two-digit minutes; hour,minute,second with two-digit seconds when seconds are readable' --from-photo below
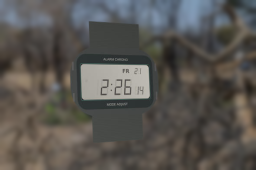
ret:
2,26,14
